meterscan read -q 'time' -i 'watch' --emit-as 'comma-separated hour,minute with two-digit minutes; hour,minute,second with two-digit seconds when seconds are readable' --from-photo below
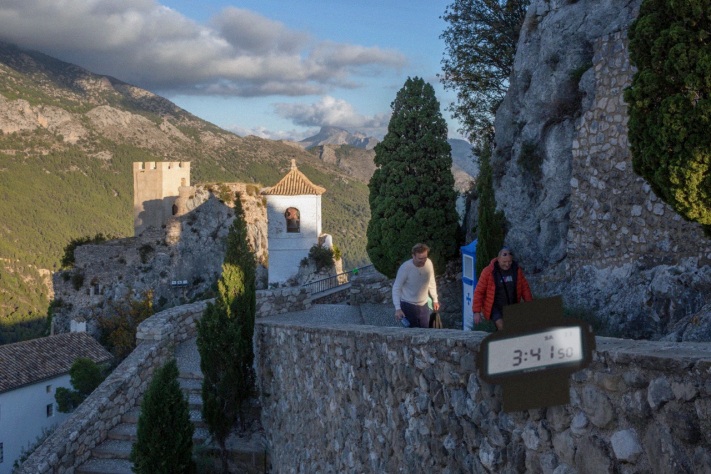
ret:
3,41,50
